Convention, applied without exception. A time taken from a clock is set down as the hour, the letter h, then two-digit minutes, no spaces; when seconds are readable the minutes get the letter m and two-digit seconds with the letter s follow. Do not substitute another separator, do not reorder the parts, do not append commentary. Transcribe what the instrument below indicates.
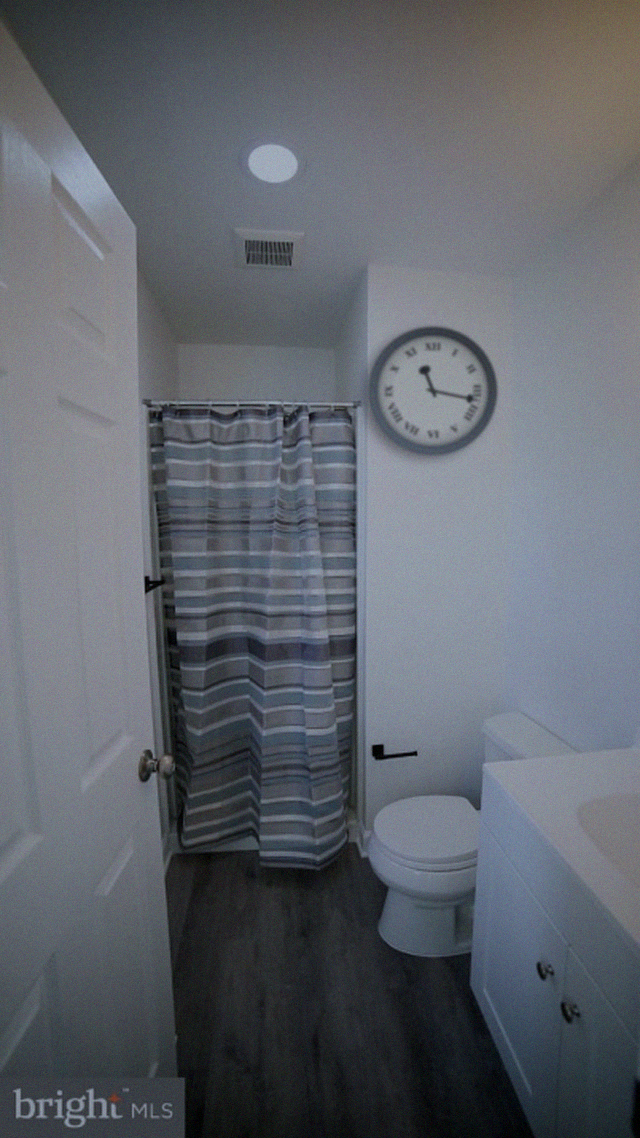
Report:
11h17
